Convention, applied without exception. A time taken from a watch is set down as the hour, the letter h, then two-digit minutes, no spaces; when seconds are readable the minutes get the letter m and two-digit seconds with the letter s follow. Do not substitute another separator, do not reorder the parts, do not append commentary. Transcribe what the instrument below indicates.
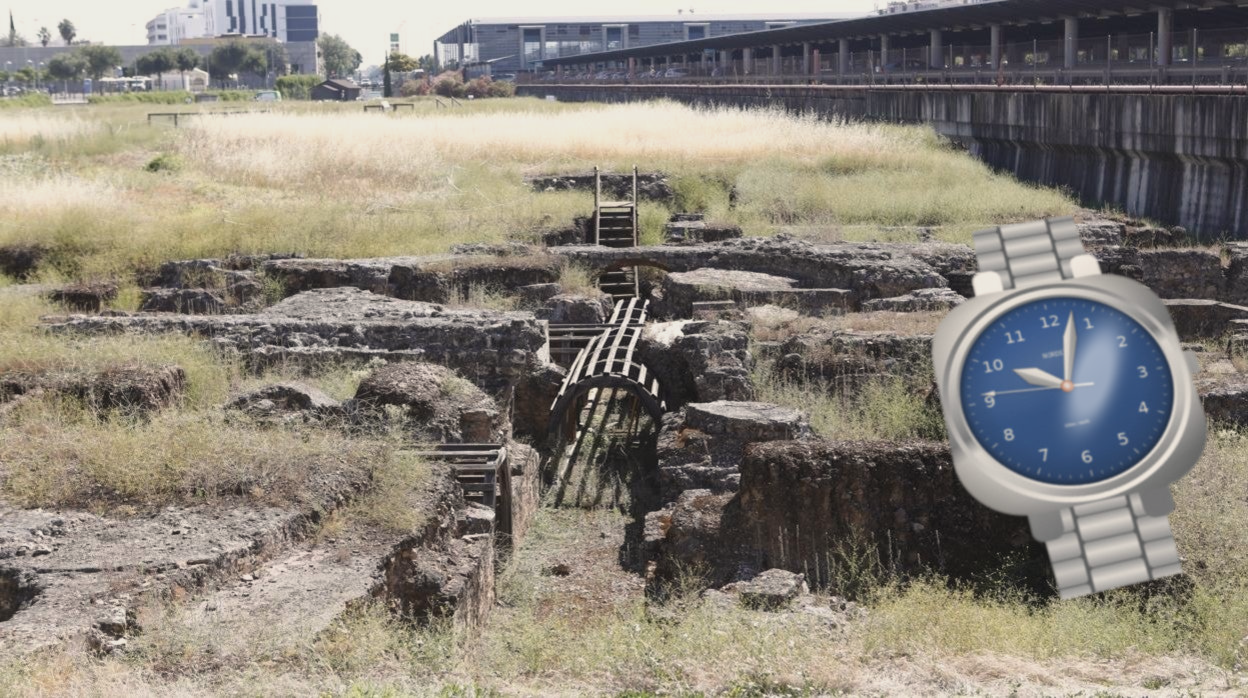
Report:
10h02m46s
